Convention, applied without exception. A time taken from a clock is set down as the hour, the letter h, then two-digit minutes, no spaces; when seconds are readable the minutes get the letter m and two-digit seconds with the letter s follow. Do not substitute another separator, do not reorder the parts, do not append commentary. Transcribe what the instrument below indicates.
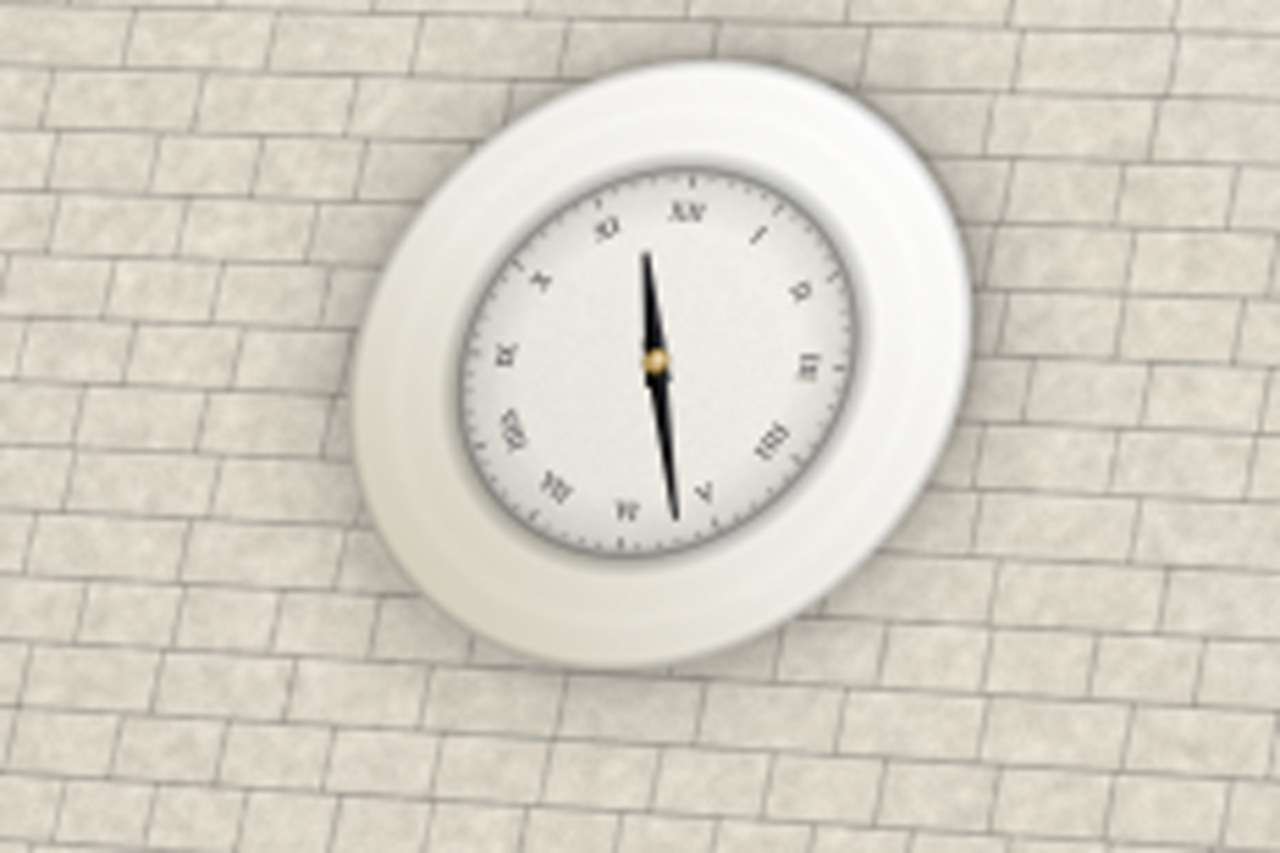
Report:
11h27
